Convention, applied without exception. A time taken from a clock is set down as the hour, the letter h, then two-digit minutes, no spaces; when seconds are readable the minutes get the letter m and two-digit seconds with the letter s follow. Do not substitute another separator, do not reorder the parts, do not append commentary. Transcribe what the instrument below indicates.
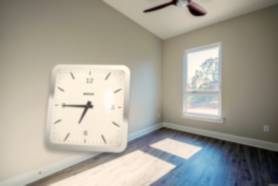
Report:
6h45
